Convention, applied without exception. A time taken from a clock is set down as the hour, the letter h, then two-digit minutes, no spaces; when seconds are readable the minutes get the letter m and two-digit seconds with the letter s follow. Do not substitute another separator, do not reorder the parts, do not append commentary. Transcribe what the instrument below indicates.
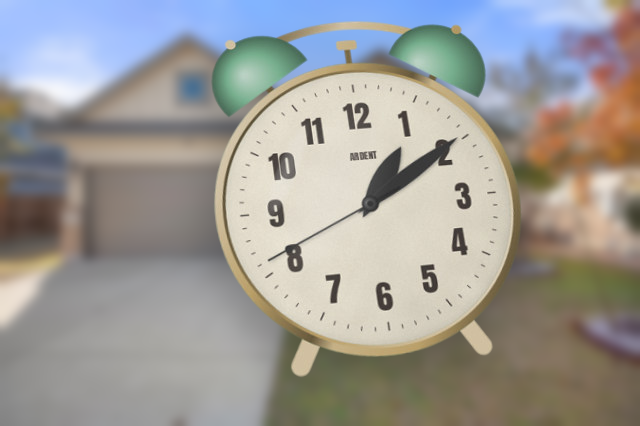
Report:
1h09m41s
